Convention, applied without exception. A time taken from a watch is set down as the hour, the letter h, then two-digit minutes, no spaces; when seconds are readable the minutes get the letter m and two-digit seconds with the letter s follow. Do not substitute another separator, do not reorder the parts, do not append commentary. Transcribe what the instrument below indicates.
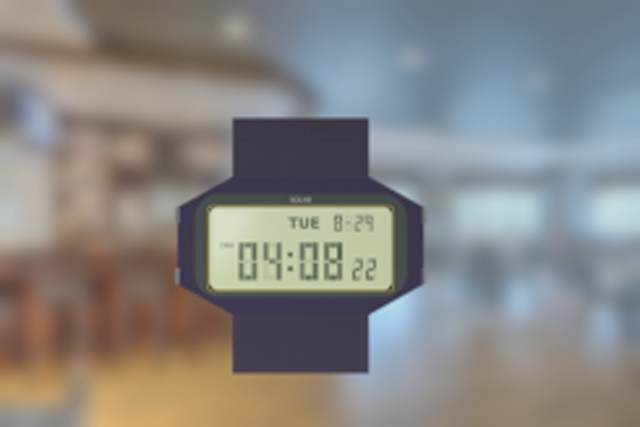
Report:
4h08m22s
